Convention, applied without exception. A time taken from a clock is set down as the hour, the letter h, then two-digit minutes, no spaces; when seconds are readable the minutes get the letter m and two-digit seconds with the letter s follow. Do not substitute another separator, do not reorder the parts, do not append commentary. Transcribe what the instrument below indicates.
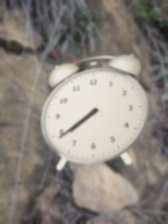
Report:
7h39
